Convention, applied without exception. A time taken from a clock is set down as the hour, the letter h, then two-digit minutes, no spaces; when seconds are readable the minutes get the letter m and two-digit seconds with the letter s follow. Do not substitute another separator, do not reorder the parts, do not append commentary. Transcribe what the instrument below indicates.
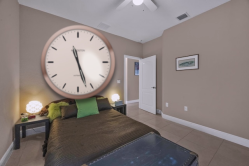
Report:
11h27
